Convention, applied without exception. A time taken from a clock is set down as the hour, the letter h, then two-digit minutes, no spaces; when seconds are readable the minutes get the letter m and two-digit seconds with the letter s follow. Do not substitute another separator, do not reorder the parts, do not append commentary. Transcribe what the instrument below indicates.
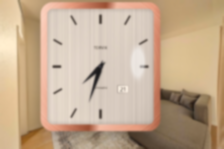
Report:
7h33
